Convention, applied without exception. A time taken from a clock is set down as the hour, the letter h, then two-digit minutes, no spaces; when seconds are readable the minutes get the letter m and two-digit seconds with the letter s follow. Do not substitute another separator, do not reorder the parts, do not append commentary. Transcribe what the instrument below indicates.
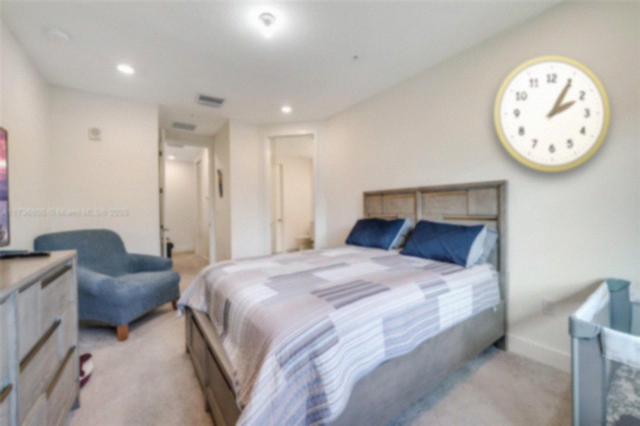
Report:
2h05
